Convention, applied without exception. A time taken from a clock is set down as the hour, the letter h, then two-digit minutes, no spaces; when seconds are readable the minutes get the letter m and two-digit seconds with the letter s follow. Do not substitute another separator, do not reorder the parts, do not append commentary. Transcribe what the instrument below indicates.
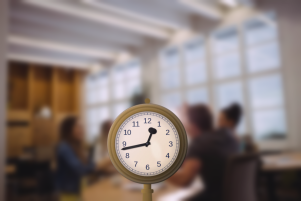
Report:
12h43
